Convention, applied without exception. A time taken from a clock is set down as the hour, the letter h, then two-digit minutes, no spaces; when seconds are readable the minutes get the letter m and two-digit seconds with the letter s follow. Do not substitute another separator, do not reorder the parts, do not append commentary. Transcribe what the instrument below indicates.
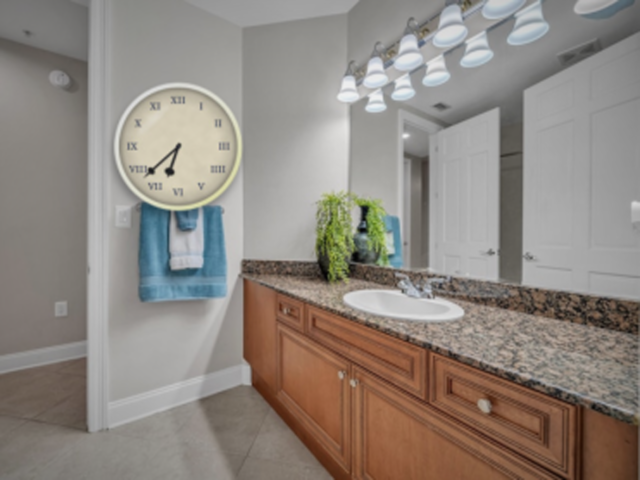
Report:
6h38
